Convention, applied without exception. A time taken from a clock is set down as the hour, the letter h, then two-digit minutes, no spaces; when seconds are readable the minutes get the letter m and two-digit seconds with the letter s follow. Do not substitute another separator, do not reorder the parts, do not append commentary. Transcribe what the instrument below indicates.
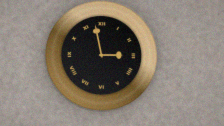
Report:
2h58
